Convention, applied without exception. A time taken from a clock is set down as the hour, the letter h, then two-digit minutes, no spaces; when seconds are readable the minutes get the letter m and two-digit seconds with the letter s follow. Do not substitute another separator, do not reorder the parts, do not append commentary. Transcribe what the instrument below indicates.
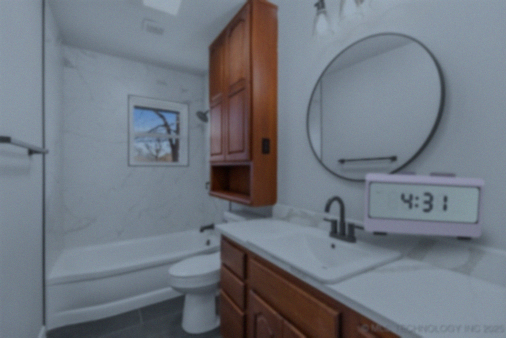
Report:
4h31
